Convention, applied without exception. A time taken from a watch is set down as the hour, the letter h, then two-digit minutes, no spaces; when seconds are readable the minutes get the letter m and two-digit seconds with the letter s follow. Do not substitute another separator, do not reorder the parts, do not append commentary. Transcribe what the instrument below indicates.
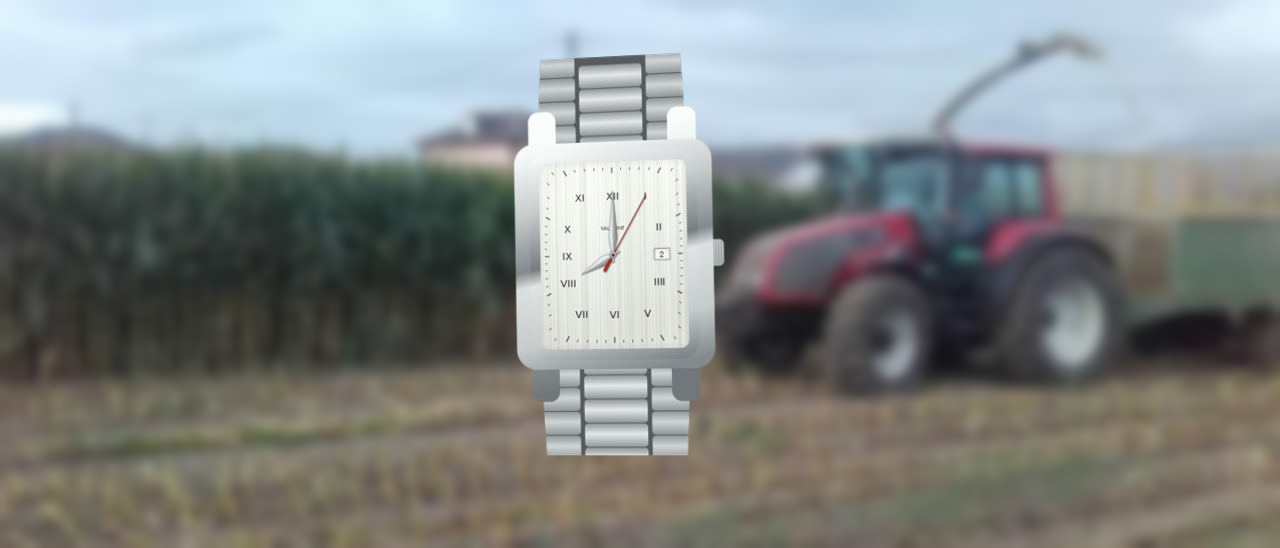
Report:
8h00m05s
